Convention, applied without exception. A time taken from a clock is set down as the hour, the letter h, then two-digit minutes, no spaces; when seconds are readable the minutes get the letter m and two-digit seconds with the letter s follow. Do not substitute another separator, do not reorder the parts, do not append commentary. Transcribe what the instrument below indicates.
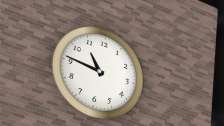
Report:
10h46
